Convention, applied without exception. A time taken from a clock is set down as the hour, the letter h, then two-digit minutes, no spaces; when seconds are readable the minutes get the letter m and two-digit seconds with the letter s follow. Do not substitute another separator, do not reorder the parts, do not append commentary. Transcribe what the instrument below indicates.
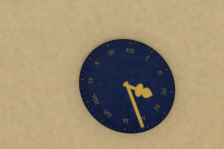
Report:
3h26
